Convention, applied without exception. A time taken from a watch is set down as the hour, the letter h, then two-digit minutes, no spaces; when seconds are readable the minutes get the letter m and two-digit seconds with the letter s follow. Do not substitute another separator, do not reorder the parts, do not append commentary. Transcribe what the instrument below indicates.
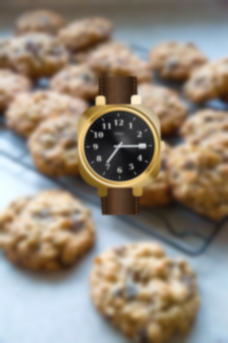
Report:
7h15
